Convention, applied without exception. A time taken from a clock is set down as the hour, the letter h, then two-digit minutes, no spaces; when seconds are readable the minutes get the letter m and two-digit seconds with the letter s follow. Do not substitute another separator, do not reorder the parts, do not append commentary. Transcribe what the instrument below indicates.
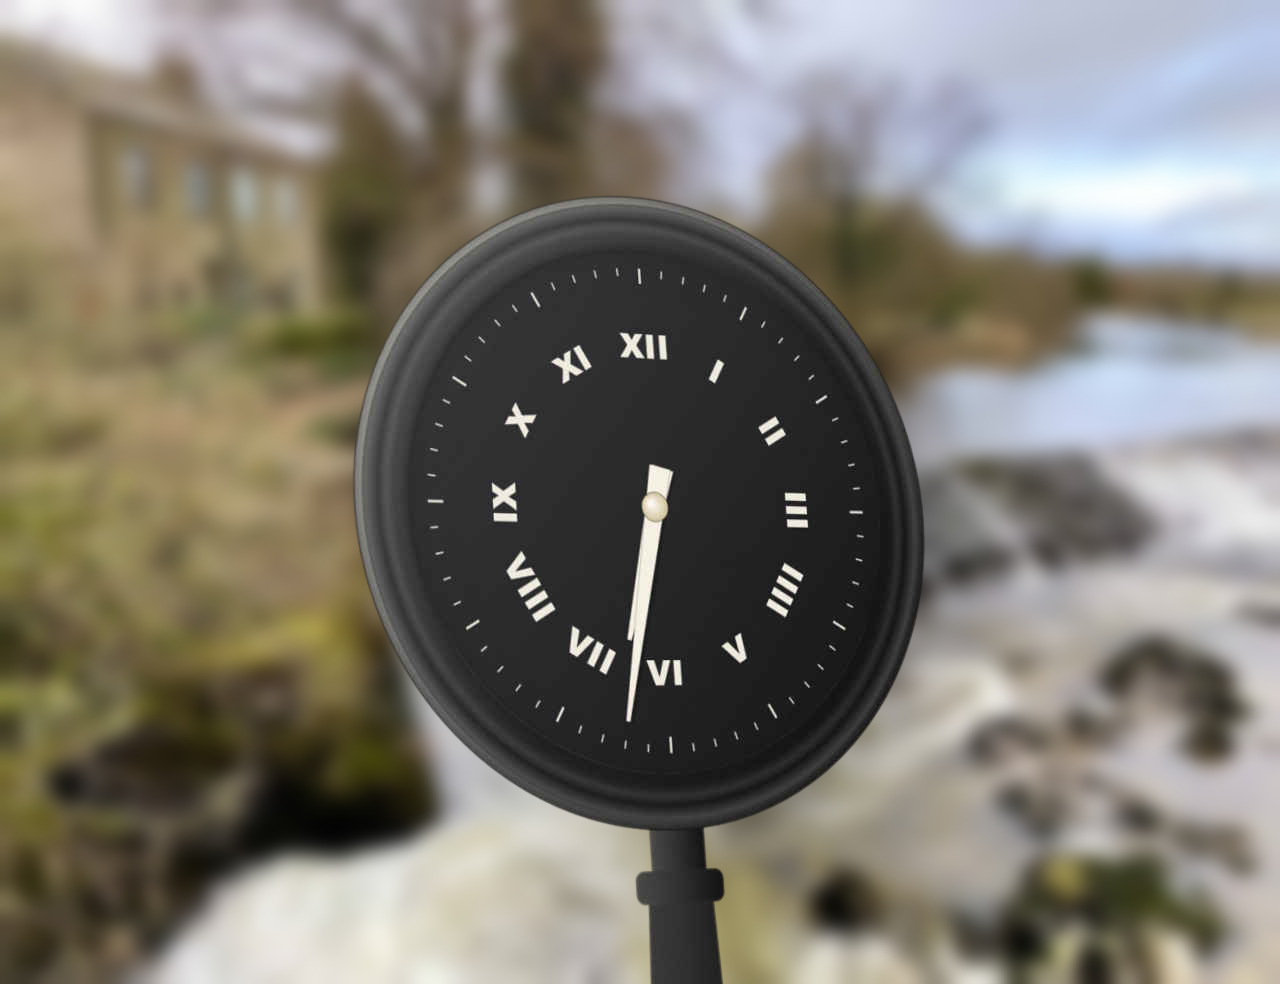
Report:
6h32
